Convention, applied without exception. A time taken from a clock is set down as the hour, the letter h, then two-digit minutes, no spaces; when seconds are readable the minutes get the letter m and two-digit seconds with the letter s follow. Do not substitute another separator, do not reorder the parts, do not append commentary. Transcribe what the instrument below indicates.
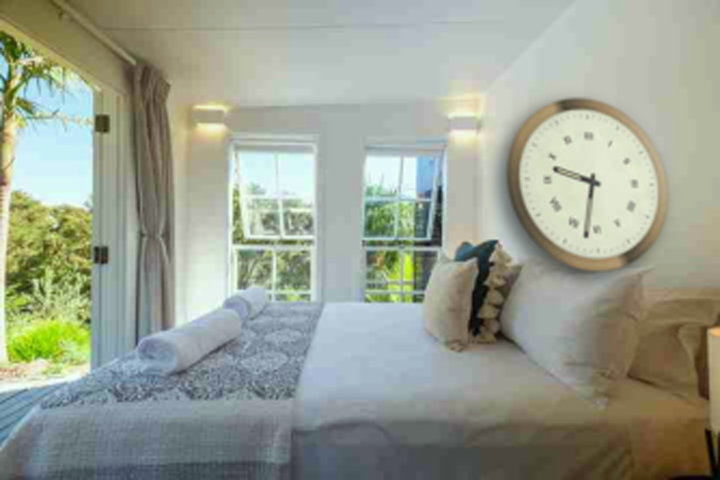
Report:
9h32
